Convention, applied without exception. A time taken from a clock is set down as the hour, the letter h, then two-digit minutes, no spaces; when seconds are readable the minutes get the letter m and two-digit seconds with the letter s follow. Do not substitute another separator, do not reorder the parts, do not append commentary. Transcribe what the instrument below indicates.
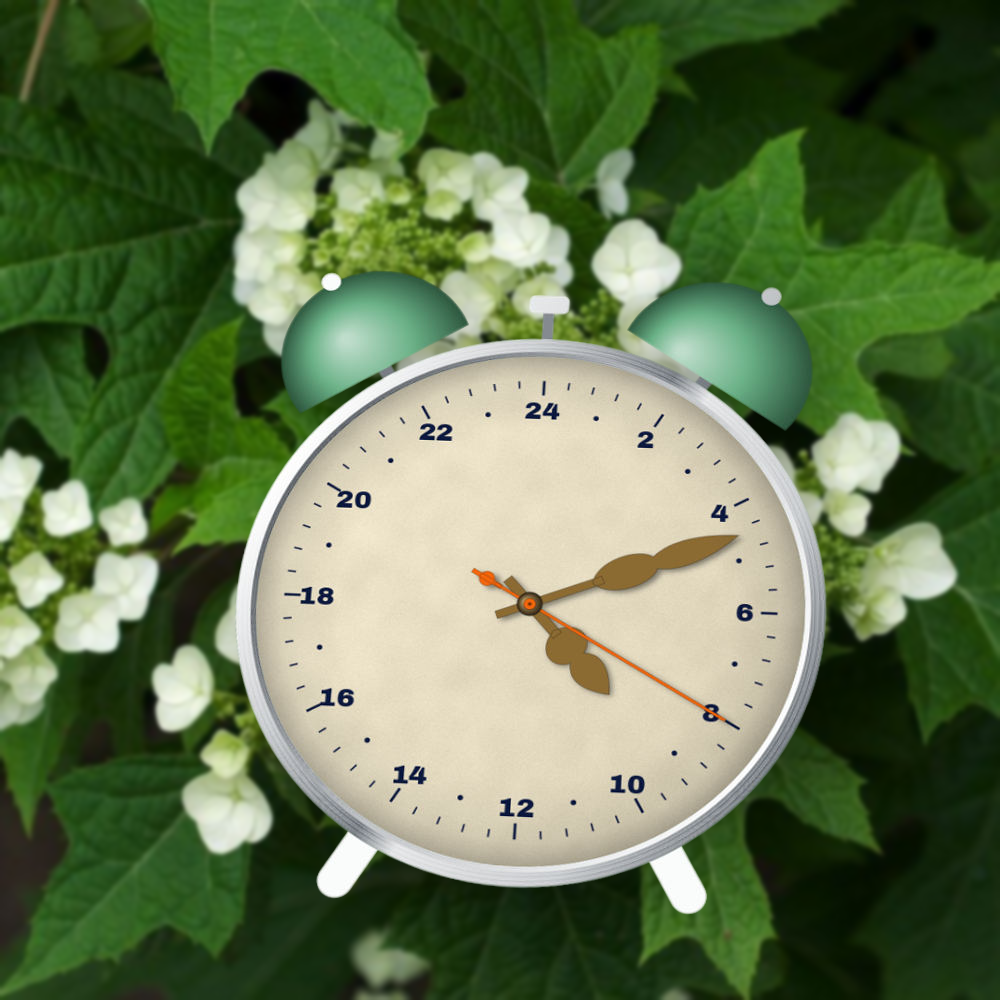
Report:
9h11m20s
